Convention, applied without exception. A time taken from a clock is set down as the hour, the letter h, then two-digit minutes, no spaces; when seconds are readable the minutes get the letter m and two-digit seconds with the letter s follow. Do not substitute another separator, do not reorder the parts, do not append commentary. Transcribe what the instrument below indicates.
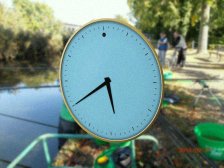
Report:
5h40
